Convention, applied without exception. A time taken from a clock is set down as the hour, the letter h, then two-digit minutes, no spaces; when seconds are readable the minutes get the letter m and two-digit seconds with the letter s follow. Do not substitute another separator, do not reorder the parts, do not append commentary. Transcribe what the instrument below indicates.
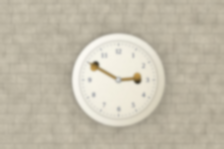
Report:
2h50
